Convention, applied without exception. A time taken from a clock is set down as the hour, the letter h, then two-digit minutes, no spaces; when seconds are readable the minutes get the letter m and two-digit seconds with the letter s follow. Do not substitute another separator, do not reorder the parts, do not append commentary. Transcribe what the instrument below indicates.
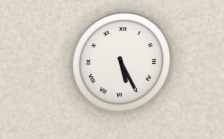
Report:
5h25
